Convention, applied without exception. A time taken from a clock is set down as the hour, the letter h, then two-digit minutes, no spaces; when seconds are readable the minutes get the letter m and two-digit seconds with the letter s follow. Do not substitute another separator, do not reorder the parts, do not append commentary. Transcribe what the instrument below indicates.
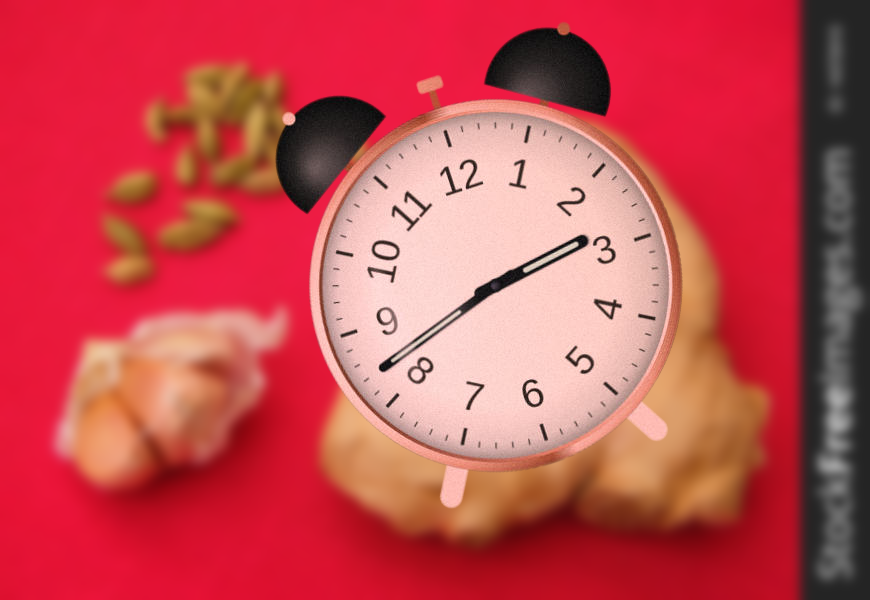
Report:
2h42
